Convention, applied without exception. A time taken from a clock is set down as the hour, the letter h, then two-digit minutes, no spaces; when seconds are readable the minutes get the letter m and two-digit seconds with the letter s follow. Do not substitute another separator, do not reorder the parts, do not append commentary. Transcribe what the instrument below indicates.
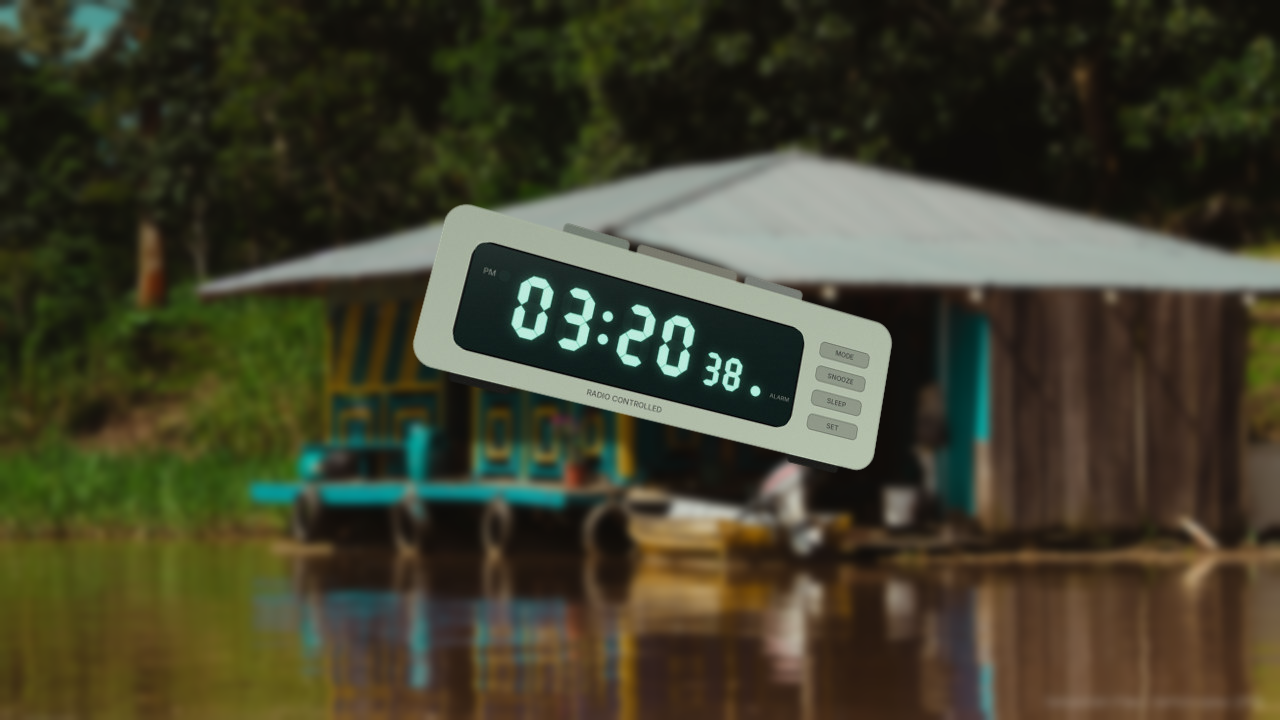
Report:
3h20m38s
